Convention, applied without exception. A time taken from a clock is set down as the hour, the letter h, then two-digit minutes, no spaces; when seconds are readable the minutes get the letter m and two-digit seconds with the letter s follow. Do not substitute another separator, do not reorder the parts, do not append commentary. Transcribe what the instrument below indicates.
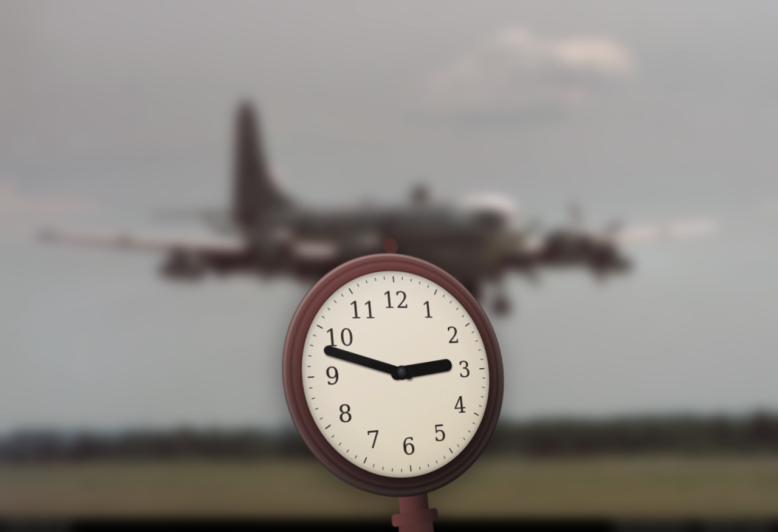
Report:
2h48
